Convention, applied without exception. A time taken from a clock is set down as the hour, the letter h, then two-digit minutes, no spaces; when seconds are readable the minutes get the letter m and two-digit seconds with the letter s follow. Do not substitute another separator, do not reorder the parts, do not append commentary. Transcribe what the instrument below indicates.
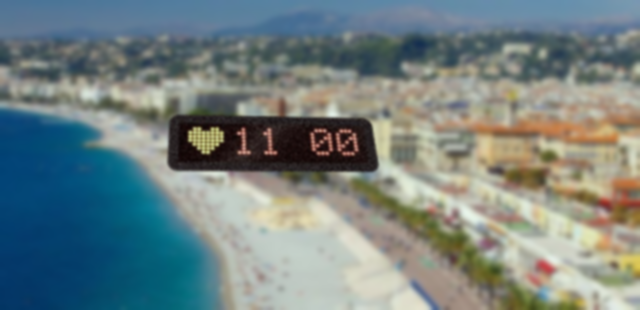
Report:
11h00
